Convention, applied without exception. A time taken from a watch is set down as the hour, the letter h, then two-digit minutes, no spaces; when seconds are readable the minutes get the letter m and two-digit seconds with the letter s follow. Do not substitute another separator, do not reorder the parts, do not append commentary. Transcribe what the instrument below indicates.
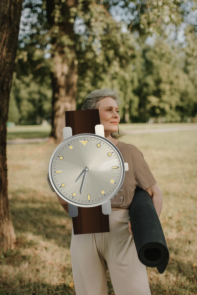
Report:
7h33
